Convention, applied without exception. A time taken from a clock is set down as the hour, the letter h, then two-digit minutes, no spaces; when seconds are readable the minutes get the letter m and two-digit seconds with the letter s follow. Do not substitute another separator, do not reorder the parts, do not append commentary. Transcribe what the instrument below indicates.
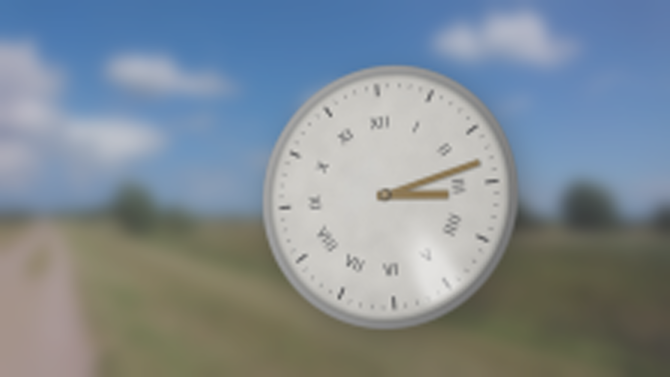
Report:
3h13
